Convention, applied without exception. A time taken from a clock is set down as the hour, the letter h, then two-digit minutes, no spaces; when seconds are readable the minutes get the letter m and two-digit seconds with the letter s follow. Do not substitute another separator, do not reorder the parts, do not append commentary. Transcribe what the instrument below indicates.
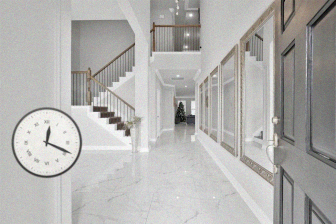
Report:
12h19
